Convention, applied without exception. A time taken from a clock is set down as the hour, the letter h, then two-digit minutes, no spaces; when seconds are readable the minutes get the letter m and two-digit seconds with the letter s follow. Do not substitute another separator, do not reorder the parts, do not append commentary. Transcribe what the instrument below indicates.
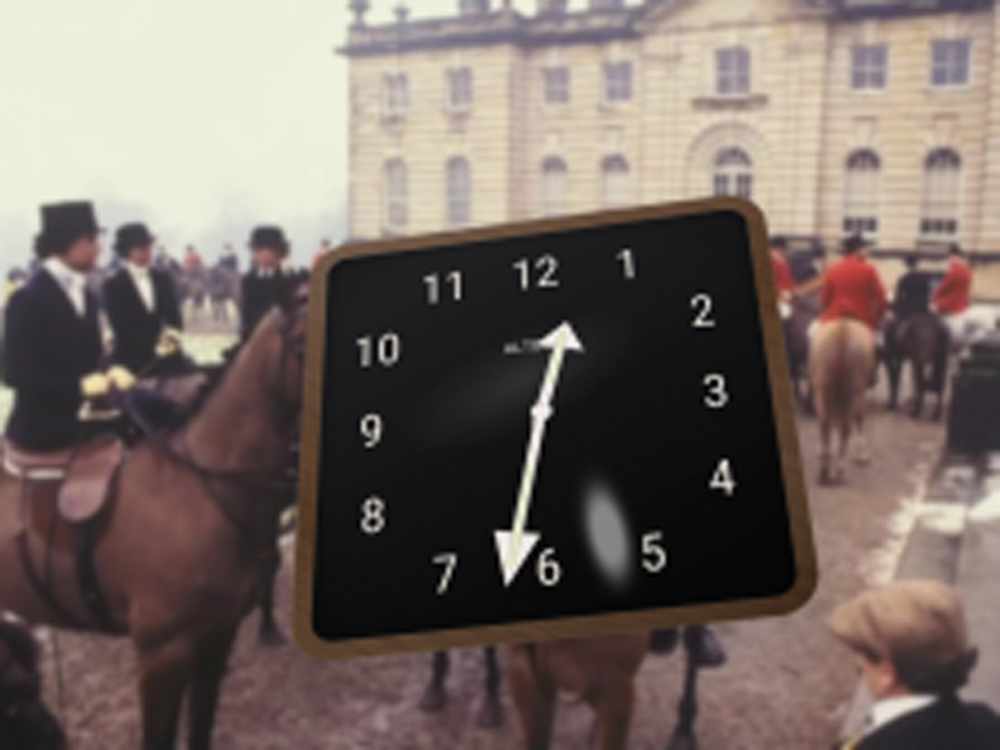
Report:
12h32
